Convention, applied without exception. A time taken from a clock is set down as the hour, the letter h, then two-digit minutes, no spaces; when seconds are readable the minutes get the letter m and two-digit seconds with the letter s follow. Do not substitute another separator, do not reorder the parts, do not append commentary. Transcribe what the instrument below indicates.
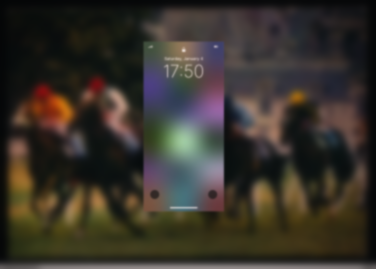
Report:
17h50
